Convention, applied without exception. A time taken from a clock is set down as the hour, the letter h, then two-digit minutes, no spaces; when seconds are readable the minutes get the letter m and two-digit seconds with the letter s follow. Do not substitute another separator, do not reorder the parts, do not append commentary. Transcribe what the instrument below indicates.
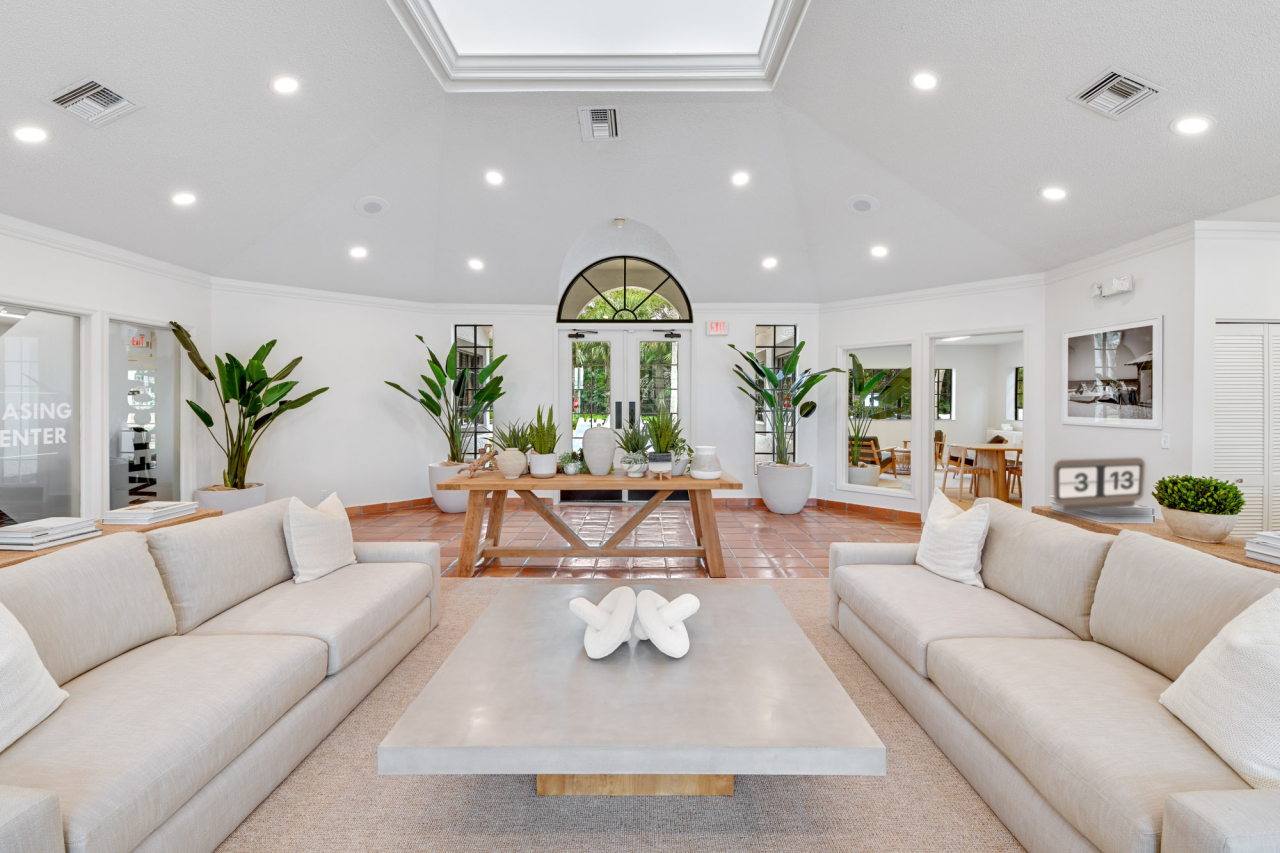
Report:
3h13
